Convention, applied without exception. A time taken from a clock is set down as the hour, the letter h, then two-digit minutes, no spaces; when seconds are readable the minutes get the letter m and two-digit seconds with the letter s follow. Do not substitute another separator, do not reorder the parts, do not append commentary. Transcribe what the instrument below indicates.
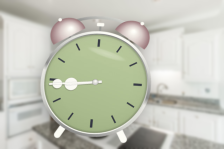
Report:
8h44
